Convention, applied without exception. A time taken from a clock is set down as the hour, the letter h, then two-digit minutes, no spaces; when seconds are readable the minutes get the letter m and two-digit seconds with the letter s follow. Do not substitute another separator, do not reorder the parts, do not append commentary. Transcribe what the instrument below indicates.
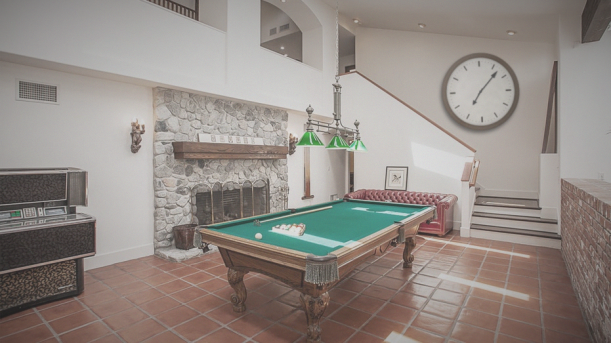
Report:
7h07
